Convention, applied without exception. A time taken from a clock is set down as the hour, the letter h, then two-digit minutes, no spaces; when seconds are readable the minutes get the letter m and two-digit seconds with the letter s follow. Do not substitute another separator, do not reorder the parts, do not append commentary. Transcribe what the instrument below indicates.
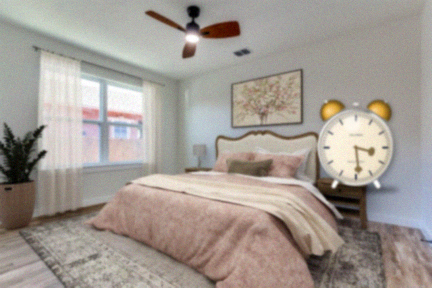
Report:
3h29
